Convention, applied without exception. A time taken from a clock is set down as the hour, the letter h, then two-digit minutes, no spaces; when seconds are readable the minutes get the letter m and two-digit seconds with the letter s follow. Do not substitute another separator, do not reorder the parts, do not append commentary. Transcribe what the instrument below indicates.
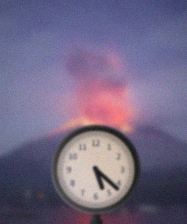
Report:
5h22
